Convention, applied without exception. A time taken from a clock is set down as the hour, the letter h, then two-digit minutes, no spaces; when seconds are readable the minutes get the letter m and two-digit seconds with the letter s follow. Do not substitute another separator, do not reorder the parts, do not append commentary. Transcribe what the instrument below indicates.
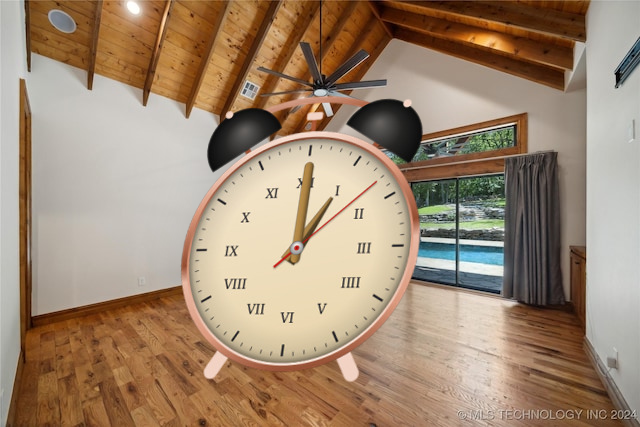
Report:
1h00m08s
